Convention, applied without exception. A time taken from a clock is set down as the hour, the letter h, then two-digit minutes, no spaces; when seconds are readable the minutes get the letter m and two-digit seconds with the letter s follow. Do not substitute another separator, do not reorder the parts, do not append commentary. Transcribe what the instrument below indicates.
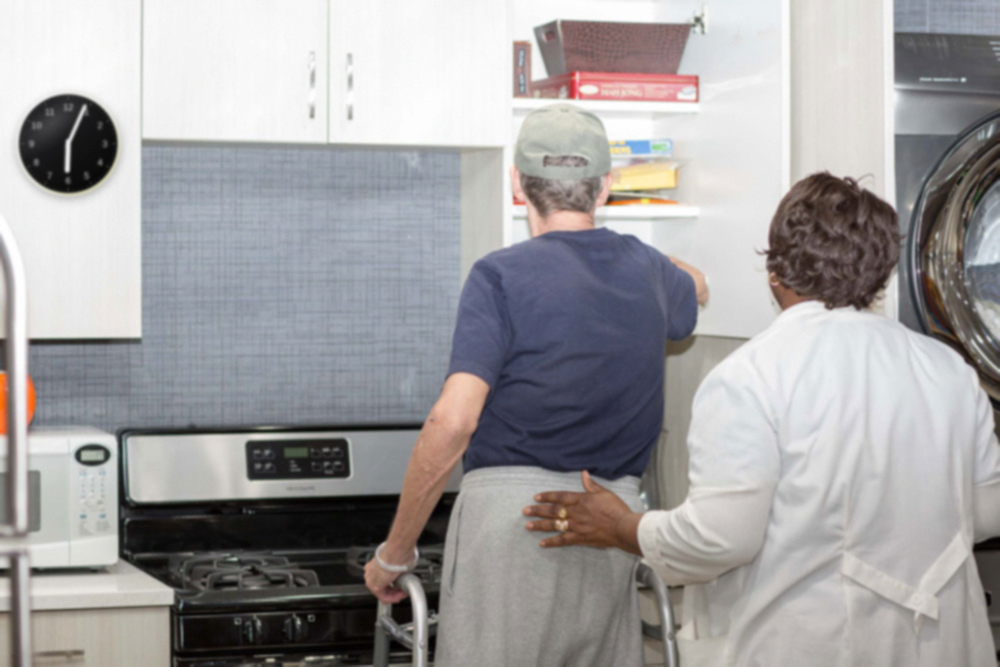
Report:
6h04
